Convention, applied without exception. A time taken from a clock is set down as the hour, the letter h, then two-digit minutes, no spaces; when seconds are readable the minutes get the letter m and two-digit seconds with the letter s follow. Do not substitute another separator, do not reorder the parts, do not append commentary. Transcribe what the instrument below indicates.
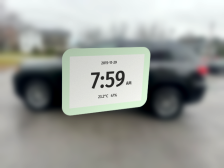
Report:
7h59
